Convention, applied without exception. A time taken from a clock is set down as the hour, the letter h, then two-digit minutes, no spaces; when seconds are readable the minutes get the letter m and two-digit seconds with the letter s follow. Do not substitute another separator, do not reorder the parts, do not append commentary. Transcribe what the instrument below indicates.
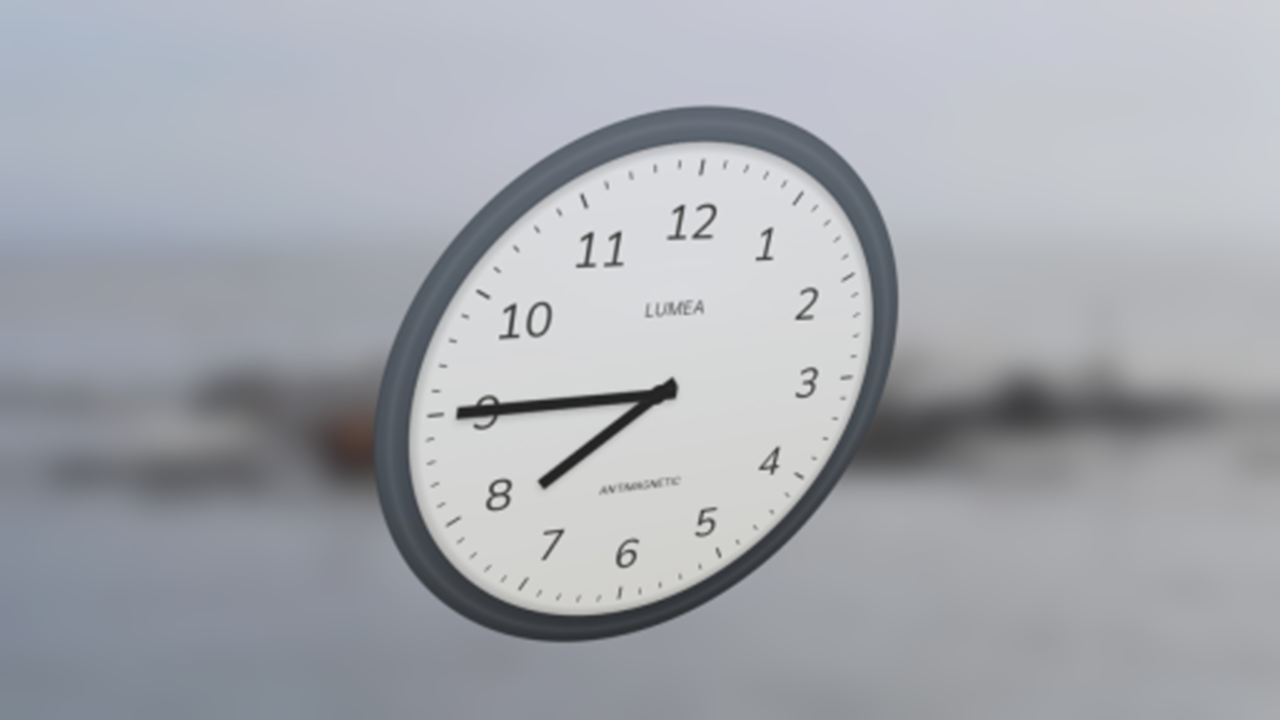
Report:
7h45
